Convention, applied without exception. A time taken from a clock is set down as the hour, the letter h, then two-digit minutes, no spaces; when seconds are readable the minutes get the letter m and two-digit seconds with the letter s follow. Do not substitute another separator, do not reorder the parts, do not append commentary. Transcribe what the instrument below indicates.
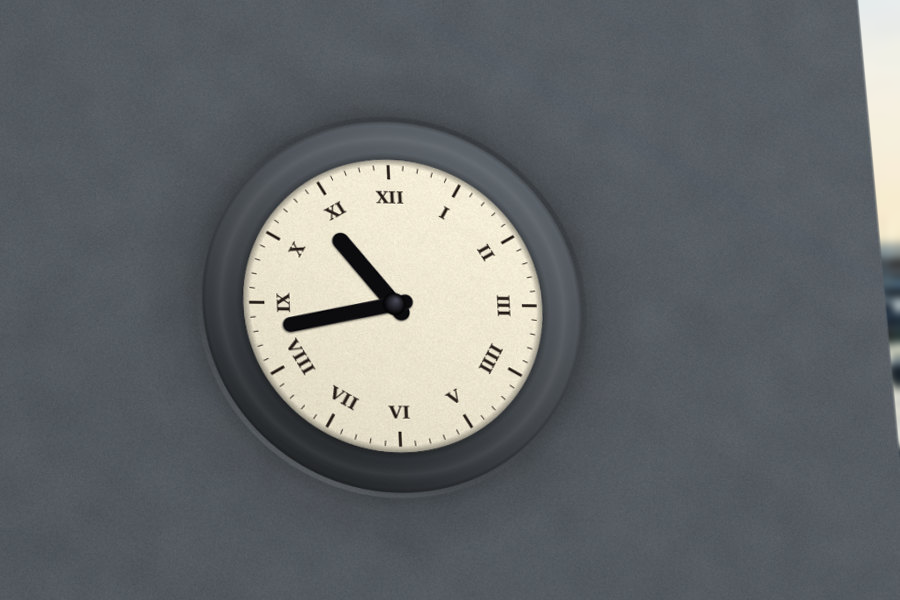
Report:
10h43
